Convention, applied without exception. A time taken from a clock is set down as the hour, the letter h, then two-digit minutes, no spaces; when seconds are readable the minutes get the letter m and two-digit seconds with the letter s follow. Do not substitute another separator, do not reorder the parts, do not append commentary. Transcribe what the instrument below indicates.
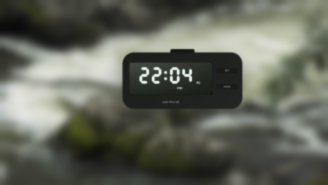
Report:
22h04
